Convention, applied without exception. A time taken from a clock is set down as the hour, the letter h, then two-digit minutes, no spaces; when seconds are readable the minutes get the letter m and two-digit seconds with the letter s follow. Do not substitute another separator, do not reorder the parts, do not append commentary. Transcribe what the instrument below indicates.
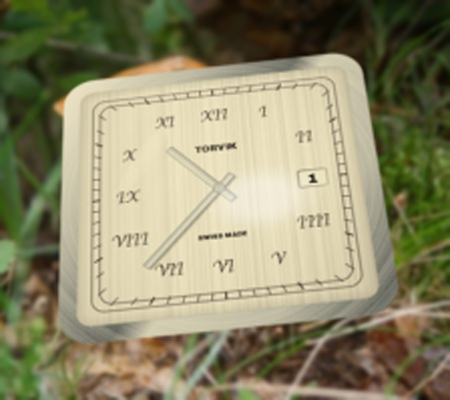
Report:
10h37
